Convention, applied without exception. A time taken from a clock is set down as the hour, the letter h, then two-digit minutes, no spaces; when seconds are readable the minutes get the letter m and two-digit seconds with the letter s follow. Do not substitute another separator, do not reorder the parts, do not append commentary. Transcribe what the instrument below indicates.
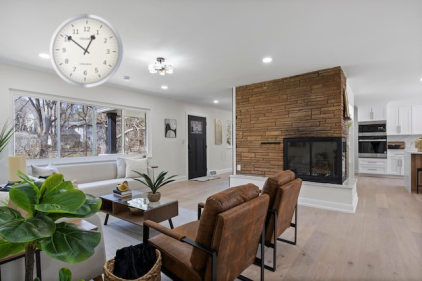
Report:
12h51
